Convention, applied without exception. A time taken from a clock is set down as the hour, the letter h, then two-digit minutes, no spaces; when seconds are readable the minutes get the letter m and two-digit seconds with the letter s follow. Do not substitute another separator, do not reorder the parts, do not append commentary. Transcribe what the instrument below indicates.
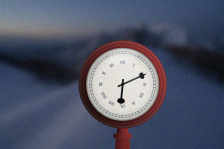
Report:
6h11
